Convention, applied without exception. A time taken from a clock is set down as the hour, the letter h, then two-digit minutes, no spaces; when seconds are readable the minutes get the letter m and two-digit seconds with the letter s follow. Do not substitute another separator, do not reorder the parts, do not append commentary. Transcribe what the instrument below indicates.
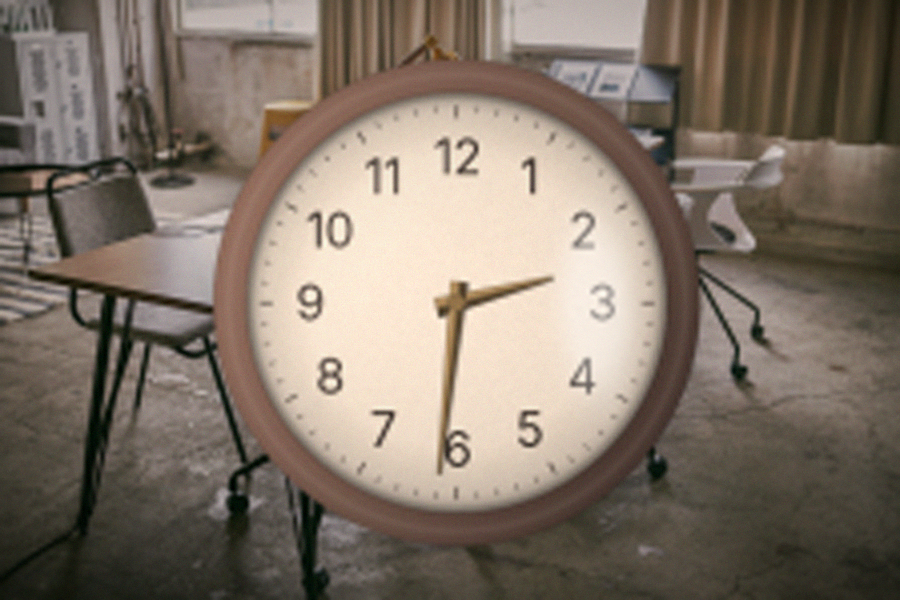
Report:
2h31
